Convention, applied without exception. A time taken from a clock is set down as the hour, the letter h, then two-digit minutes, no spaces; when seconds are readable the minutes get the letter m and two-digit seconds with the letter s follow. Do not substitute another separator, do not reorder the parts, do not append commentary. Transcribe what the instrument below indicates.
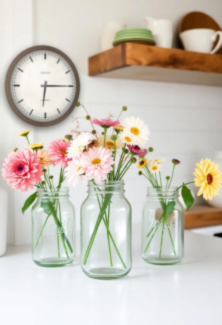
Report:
6h15
